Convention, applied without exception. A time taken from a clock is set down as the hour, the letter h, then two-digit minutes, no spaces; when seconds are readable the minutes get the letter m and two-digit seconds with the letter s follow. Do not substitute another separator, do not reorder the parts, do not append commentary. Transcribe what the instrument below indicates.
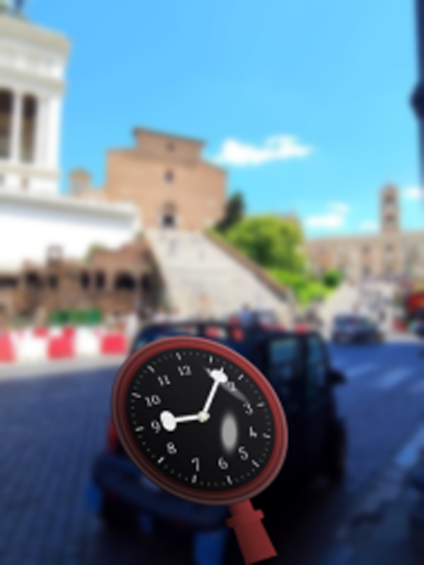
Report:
9h07
